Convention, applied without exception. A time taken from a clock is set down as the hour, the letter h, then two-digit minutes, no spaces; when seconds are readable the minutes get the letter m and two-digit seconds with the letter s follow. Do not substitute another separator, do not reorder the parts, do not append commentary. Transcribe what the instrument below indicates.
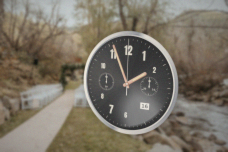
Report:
1h56
